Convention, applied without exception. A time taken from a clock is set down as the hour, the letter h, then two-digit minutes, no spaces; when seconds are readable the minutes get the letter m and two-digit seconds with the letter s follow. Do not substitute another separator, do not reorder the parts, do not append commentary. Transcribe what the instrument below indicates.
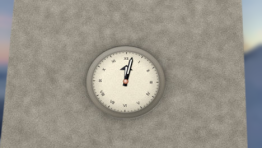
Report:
12h02
